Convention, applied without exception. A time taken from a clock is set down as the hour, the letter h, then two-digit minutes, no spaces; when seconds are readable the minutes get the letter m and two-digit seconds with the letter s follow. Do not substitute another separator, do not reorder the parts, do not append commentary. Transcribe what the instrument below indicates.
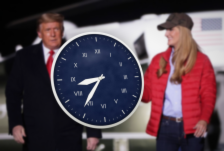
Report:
8h36
